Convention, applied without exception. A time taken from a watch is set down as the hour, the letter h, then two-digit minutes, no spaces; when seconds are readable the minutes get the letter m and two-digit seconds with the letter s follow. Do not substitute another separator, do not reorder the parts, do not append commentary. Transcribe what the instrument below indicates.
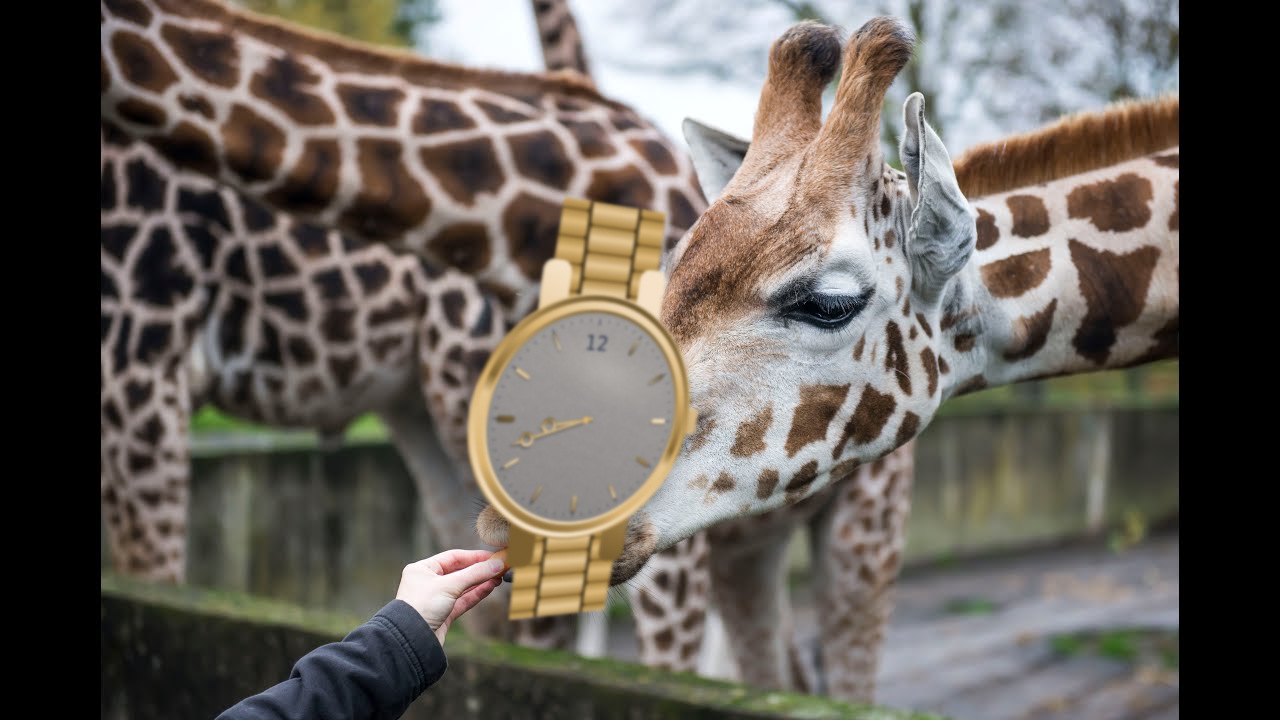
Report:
8h42
